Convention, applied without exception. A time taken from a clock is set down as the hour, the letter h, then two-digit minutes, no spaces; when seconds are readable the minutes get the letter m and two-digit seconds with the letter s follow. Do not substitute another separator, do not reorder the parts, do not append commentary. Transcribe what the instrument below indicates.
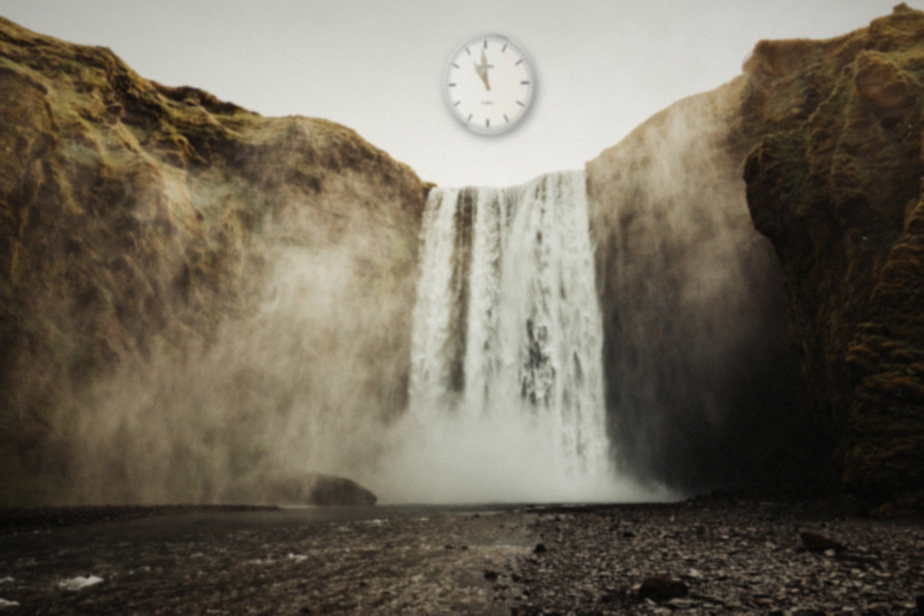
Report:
10h59
